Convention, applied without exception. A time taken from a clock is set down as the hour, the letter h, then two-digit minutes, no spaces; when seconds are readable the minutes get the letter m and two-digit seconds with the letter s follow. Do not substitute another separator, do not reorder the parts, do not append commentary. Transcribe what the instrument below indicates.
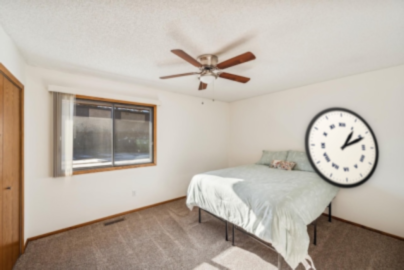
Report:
1h11
